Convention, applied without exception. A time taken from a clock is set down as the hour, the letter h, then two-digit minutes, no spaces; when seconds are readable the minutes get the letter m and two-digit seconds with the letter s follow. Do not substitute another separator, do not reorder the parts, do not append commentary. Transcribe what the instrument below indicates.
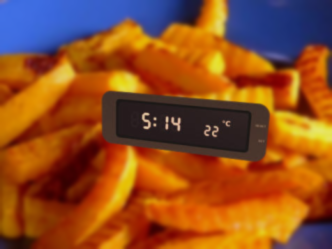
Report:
5h14
